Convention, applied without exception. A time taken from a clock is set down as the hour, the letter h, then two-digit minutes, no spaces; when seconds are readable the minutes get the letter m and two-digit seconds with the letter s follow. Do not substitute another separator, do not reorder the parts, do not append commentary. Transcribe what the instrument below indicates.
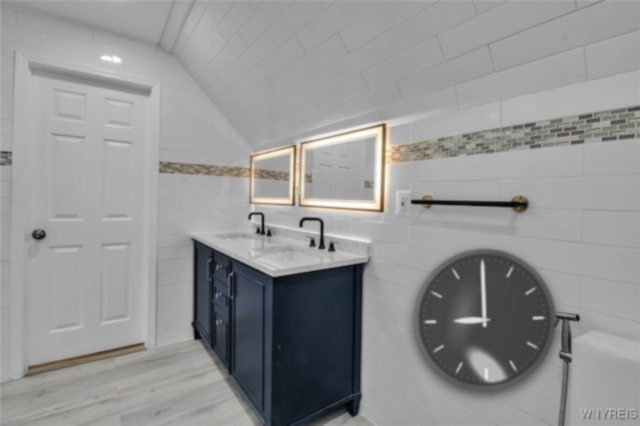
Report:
9h00
